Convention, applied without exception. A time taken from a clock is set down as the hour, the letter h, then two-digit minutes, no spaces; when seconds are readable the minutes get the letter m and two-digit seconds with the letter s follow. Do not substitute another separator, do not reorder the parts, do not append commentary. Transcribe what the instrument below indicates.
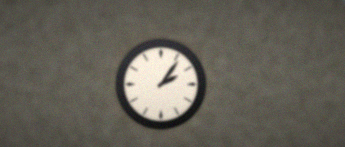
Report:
2h06
